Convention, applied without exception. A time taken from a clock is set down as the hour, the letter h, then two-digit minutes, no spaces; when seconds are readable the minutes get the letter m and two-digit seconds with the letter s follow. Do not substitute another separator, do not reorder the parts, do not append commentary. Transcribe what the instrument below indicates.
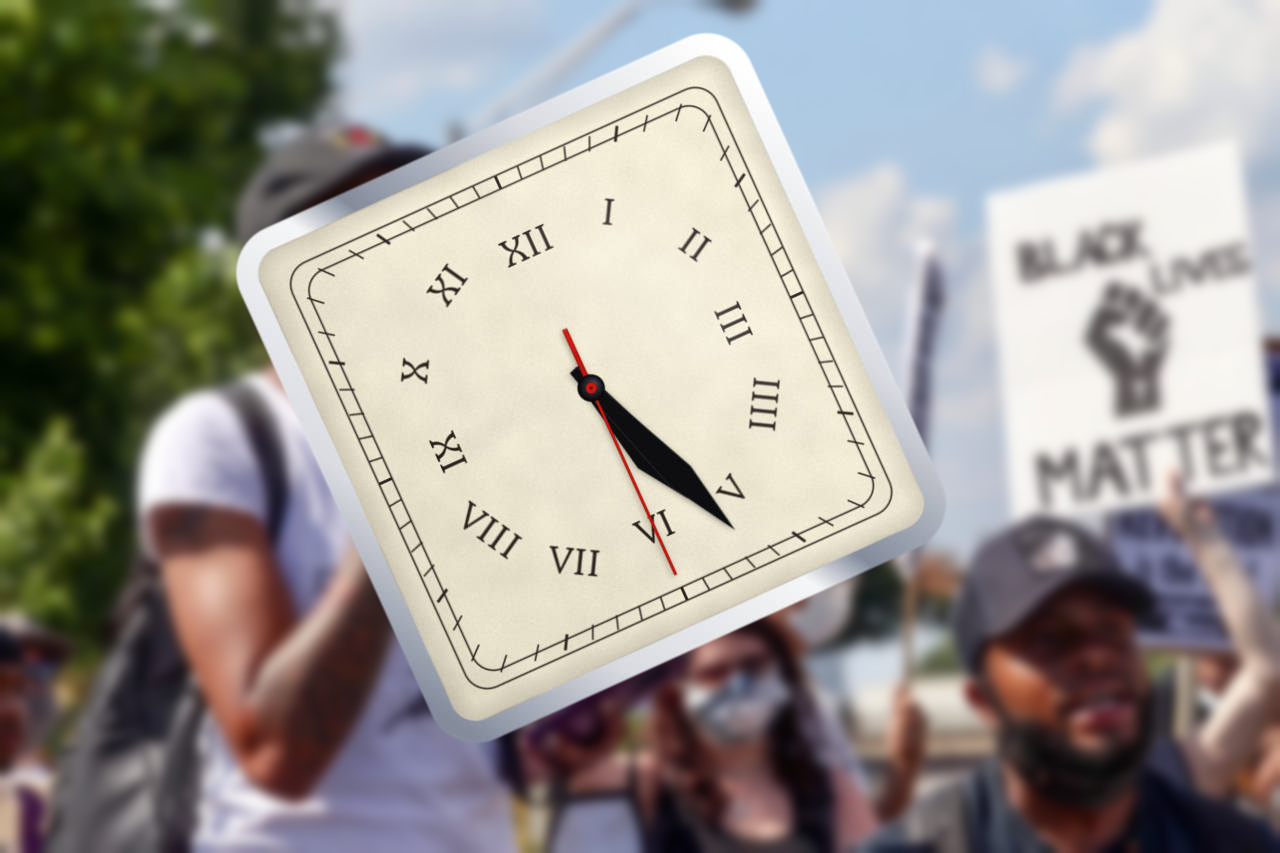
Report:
5h26m30s
